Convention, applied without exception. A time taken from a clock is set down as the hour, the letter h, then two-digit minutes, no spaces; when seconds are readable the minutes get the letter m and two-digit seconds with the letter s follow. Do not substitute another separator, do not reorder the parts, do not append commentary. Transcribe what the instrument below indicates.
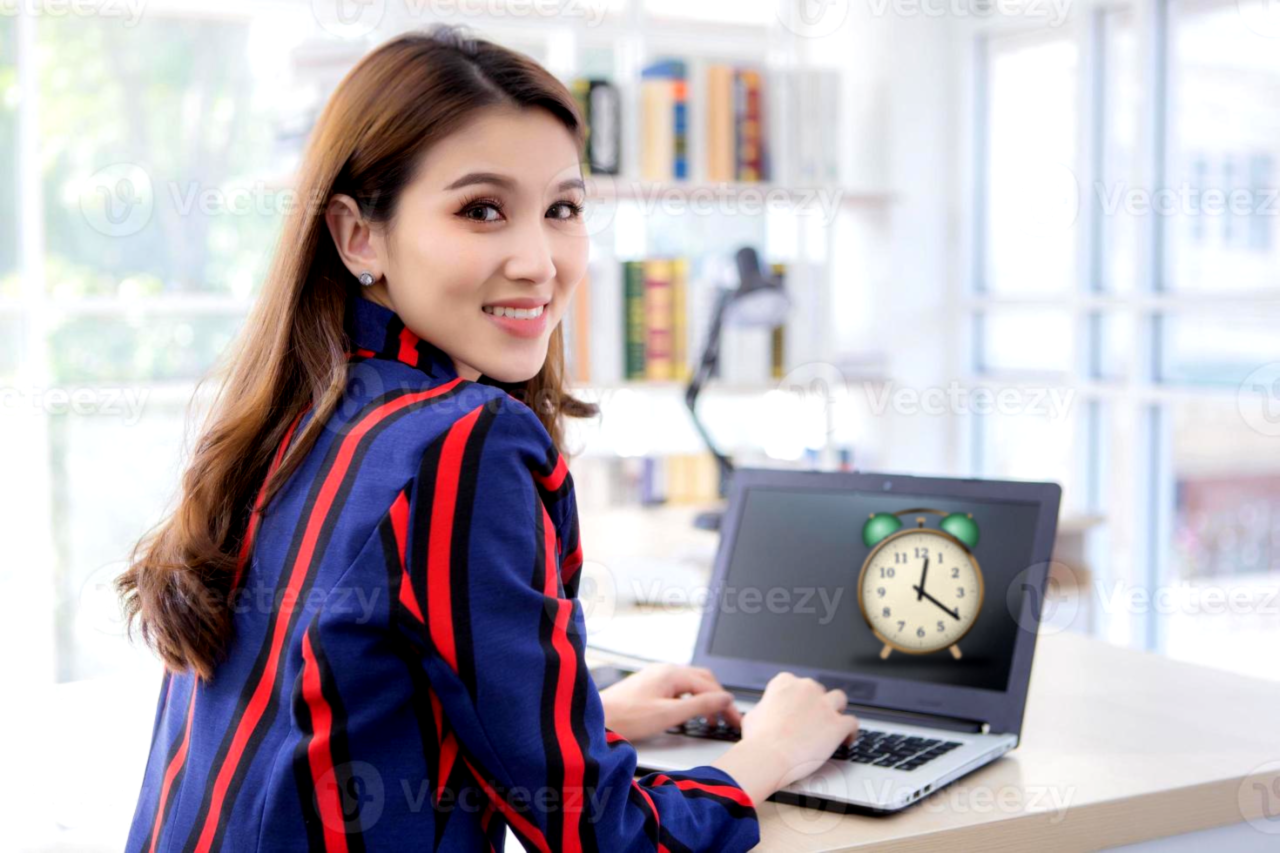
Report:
12h21
